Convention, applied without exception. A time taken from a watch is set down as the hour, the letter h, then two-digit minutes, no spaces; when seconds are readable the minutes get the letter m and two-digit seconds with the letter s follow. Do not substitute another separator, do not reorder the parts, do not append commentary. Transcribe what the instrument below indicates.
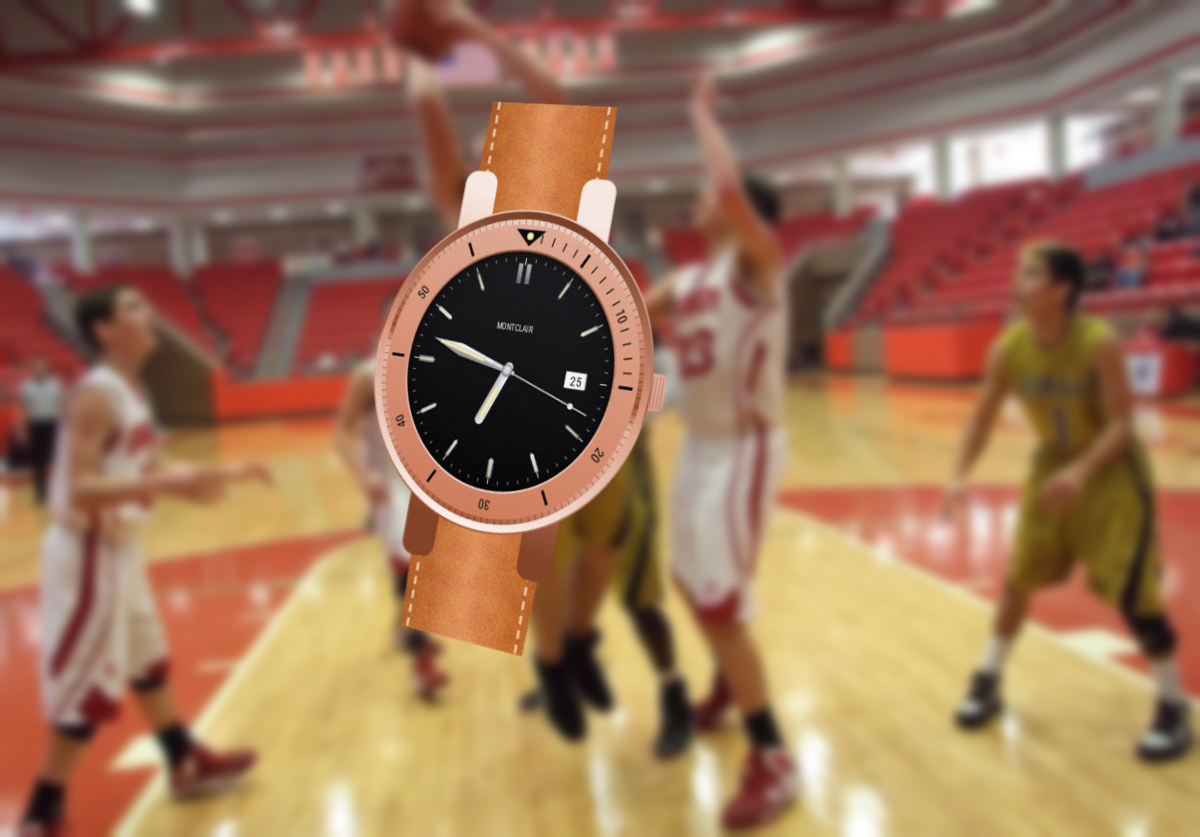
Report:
6h47m18s
